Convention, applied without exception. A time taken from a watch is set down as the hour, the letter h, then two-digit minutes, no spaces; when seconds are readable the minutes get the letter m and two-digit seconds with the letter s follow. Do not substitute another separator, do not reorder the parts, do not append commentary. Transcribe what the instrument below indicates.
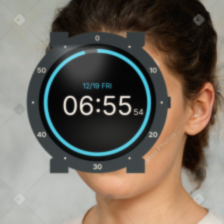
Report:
6h55
